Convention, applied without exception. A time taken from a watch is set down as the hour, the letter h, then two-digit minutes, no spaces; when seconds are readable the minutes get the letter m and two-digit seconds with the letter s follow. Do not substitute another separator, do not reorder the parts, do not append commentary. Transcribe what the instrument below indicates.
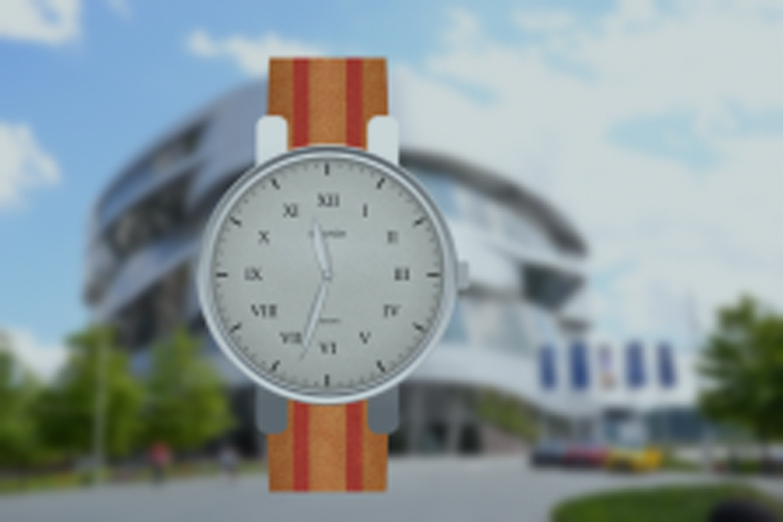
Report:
11h33
